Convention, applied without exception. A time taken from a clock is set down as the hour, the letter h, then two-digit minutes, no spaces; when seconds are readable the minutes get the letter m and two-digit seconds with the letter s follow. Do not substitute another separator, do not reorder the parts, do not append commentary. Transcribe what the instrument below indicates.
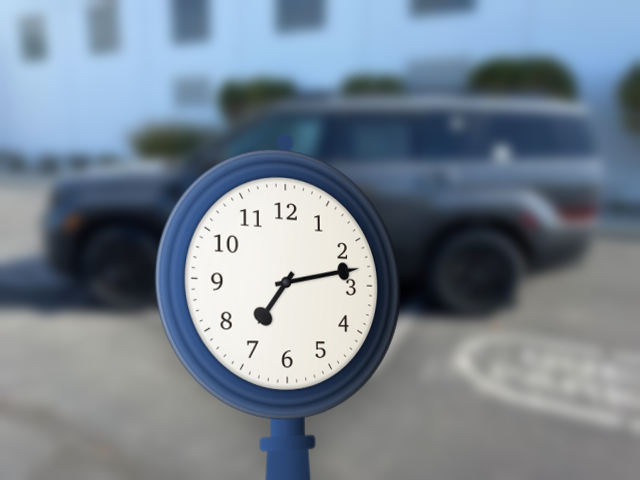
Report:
7h13
